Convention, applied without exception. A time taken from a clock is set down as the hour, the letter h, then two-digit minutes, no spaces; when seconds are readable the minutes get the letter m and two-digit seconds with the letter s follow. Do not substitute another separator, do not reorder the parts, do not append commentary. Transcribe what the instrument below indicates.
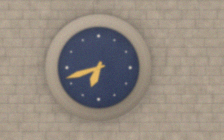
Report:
6h42
